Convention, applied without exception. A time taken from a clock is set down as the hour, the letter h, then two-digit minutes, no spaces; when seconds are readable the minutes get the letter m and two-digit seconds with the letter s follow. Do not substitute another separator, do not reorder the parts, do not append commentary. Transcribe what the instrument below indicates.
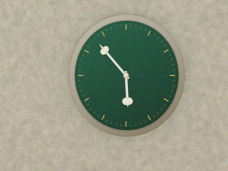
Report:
5h53
